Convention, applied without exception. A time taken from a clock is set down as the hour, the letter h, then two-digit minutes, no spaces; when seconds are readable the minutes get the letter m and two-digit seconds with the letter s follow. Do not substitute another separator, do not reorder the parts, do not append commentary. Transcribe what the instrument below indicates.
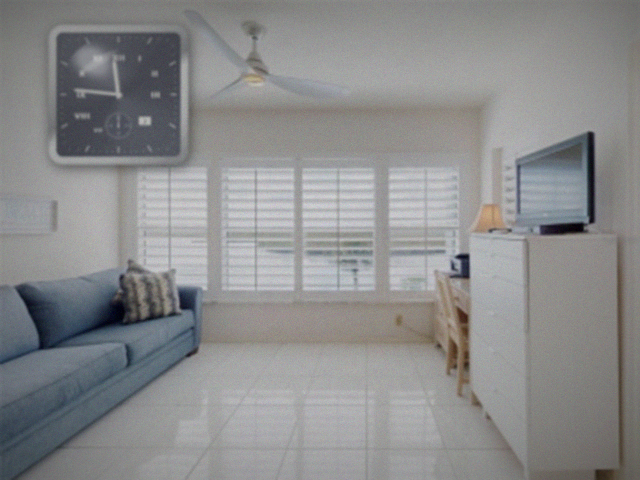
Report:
11h46
